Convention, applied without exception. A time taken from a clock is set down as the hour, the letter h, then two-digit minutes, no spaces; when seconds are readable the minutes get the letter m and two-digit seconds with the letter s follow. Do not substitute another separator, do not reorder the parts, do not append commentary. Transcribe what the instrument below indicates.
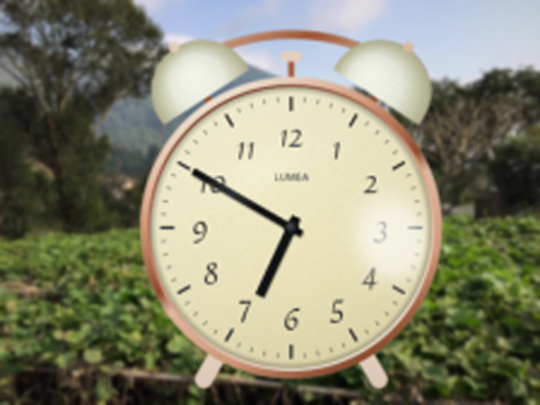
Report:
6h50
